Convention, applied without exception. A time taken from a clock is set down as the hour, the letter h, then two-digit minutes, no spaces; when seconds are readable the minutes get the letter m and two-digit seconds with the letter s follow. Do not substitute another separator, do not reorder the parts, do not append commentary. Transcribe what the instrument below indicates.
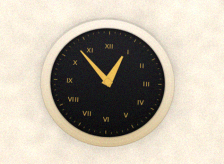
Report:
12h53
